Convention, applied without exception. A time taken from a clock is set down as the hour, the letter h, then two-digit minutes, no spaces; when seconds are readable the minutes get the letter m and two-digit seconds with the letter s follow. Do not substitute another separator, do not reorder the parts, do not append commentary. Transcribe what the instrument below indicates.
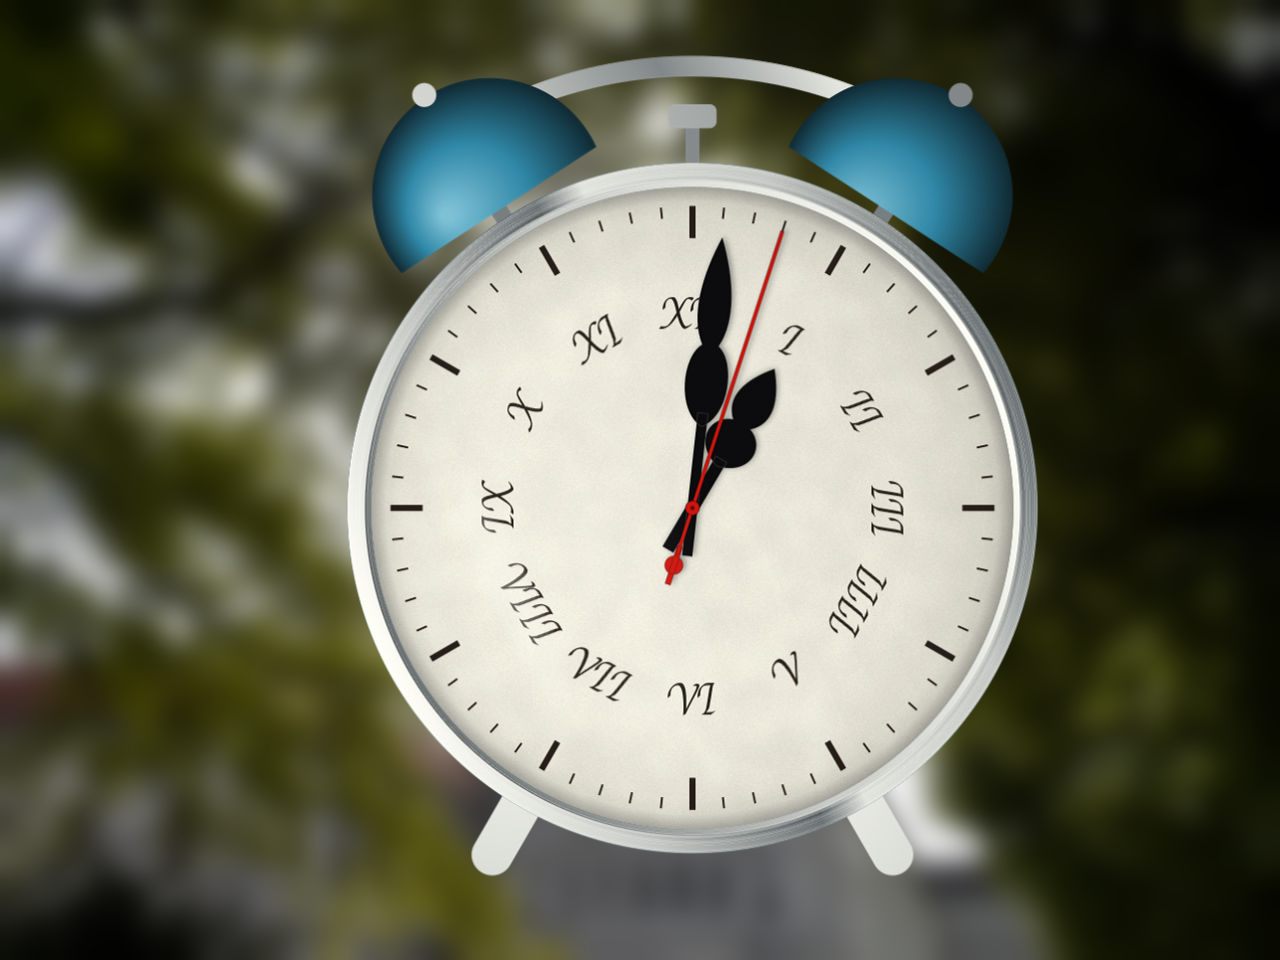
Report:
1h01m03s
